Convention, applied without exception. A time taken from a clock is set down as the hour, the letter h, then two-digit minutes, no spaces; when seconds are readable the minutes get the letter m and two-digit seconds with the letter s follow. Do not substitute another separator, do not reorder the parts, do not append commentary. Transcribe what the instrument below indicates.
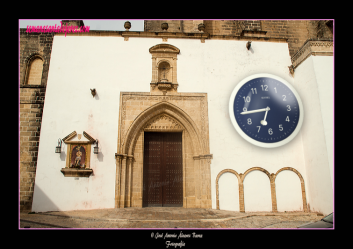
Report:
6h44
